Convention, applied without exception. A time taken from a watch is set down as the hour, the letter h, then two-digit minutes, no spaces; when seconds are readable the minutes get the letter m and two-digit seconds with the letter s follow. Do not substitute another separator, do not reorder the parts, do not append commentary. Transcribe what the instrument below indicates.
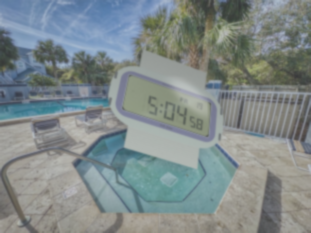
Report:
5h04m58s
